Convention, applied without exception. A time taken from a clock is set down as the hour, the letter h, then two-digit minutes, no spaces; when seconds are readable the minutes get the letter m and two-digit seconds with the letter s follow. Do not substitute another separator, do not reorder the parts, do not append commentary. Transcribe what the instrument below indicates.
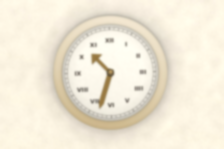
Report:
10h33
